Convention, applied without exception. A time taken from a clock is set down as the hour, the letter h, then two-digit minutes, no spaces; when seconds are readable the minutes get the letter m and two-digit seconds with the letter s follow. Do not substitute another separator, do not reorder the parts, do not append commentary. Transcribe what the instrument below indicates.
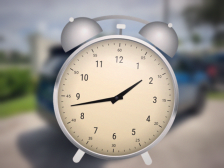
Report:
1h43
